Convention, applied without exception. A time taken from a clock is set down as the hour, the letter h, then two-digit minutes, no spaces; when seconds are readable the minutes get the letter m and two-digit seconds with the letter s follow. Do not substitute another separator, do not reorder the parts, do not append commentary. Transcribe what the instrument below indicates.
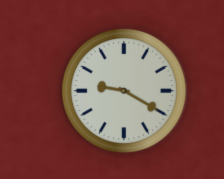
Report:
9h20
